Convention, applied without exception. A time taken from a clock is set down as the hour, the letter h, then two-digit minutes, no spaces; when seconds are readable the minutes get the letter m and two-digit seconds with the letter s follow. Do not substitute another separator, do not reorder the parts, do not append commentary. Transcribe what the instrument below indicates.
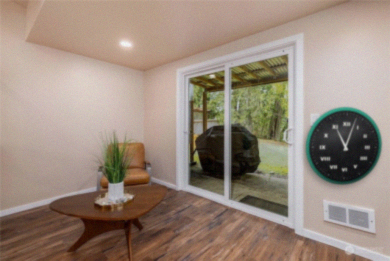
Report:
11h03
